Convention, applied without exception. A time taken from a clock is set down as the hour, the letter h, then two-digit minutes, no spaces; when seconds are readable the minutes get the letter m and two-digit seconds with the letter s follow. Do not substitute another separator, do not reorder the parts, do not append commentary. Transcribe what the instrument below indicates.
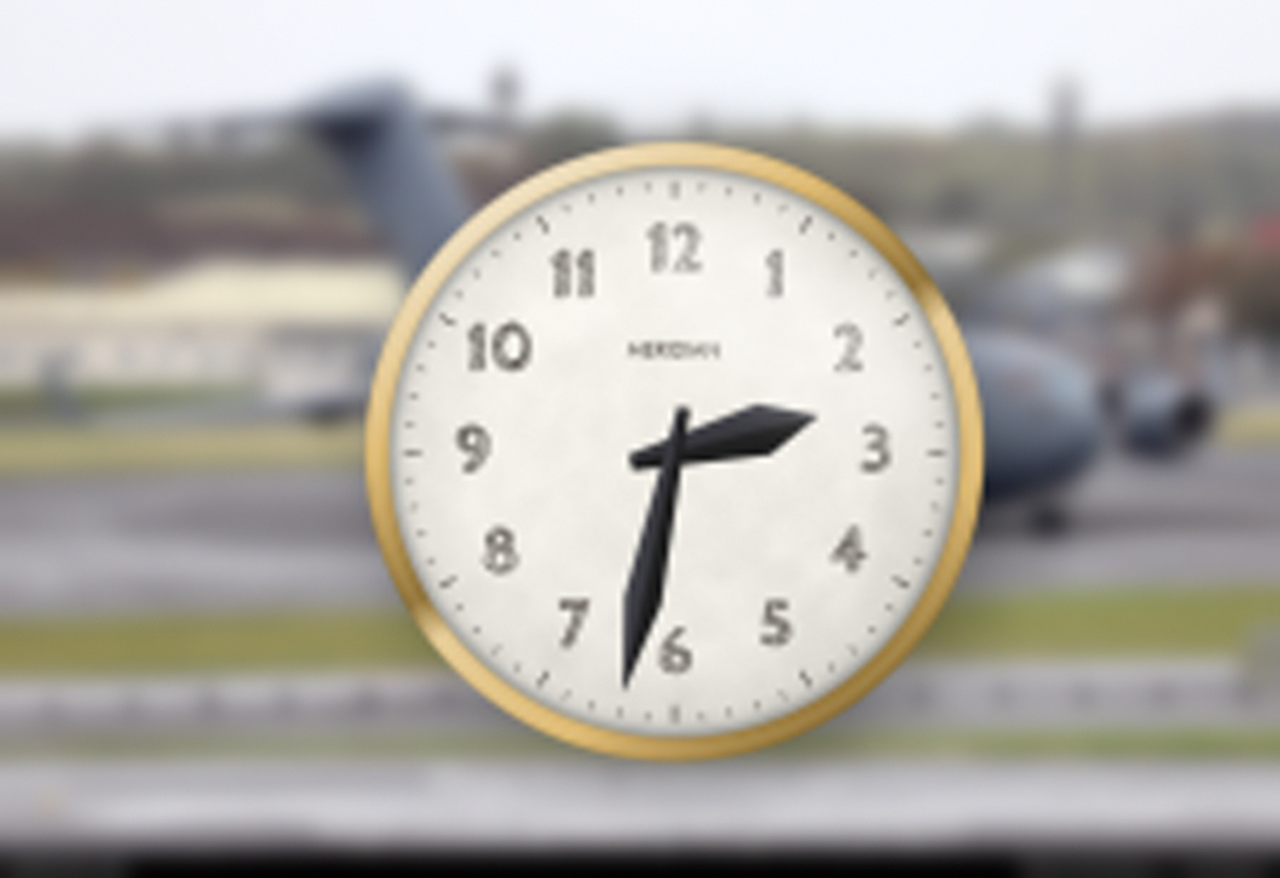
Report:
2h32
